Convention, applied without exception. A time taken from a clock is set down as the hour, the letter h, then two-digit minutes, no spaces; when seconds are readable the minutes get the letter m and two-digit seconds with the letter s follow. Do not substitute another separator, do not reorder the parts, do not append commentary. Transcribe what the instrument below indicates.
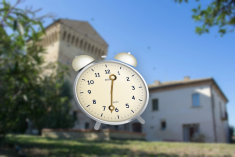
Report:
12h32
